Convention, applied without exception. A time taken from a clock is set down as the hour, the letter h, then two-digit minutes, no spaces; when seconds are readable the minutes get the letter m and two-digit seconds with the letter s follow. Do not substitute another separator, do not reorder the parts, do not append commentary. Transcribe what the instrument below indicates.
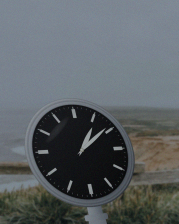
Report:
1h09
